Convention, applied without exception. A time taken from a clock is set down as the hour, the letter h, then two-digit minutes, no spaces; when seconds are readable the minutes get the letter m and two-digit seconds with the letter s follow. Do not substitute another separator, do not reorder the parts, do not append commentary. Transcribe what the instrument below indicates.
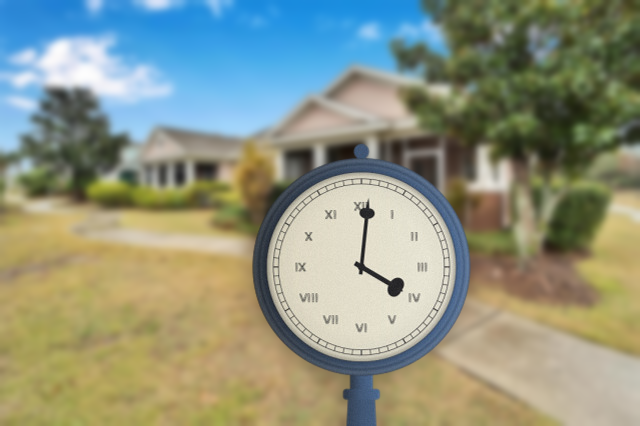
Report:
4h01
